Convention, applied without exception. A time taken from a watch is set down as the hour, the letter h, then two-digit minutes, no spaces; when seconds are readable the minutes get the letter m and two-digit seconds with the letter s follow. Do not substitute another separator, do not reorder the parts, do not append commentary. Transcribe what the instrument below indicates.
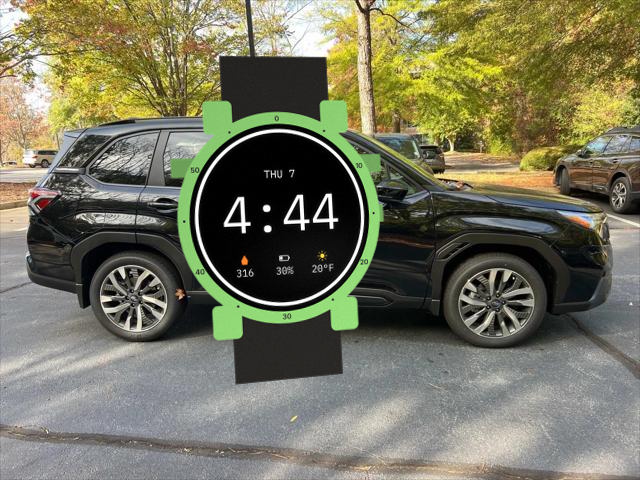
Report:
4h44
